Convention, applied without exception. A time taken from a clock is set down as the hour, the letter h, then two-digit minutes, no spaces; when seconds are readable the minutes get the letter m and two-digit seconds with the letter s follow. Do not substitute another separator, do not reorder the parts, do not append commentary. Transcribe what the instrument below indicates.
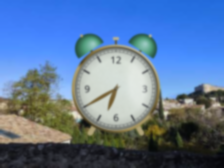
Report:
6h40
